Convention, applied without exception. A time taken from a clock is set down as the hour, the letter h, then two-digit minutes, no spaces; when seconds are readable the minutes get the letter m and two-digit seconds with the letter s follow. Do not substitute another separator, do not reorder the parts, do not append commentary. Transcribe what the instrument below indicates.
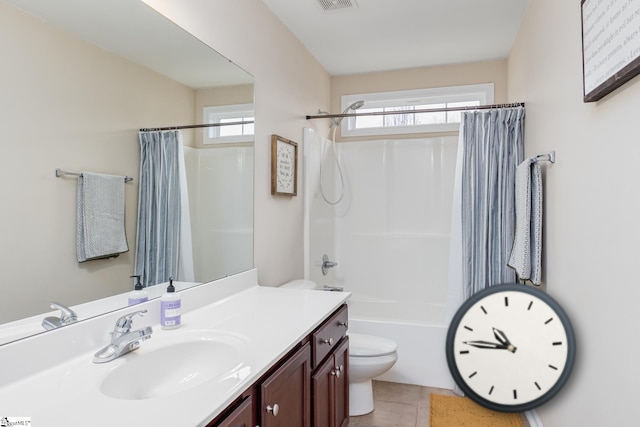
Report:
10h47
